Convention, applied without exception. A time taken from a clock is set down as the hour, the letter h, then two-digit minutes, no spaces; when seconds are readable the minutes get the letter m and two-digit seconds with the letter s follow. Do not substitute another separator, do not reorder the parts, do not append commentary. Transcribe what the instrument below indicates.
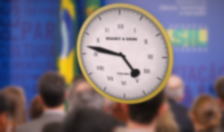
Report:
4h47
